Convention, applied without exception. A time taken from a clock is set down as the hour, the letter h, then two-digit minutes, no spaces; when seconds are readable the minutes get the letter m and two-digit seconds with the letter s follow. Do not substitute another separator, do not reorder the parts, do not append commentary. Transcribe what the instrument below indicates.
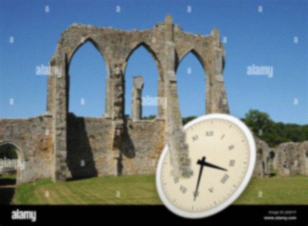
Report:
3h30
